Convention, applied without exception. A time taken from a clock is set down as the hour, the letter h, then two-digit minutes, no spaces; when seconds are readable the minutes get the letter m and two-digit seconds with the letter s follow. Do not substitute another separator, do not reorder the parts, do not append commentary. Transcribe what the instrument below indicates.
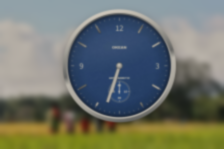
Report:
6h33
